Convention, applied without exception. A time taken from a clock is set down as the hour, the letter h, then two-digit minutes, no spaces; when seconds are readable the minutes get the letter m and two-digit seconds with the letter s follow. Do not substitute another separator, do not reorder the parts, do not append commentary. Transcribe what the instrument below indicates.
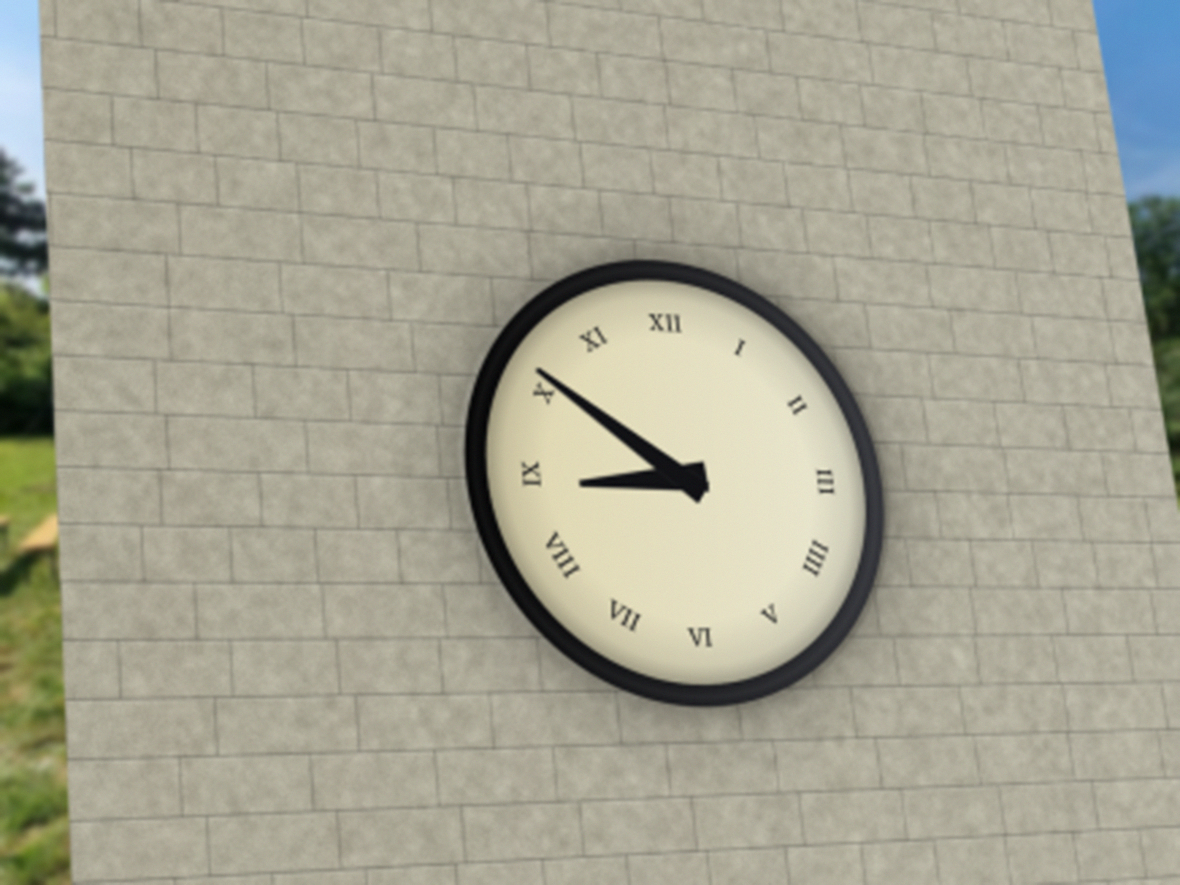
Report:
8h51
